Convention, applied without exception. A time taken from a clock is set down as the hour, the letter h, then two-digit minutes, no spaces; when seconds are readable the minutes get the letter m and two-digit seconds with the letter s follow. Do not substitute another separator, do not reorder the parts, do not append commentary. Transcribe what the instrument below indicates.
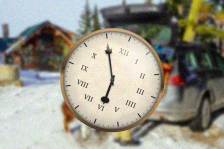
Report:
5h55
